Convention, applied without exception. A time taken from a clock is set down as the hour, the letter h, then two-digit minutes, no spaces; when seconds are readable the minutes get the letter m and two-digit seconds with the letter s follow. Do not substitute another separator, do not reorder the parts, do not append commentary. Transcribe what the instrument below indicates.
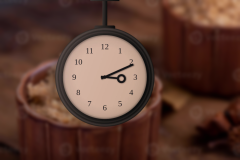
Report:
3h11
